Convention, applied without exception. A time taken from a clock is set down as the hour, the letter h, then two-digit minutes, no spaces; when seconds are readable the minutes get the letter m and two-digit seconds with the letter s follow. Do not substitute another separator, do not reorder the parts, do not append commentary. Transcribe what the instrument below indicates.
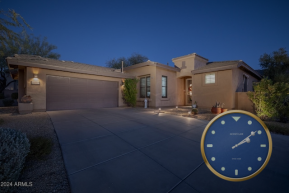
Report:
2h09
